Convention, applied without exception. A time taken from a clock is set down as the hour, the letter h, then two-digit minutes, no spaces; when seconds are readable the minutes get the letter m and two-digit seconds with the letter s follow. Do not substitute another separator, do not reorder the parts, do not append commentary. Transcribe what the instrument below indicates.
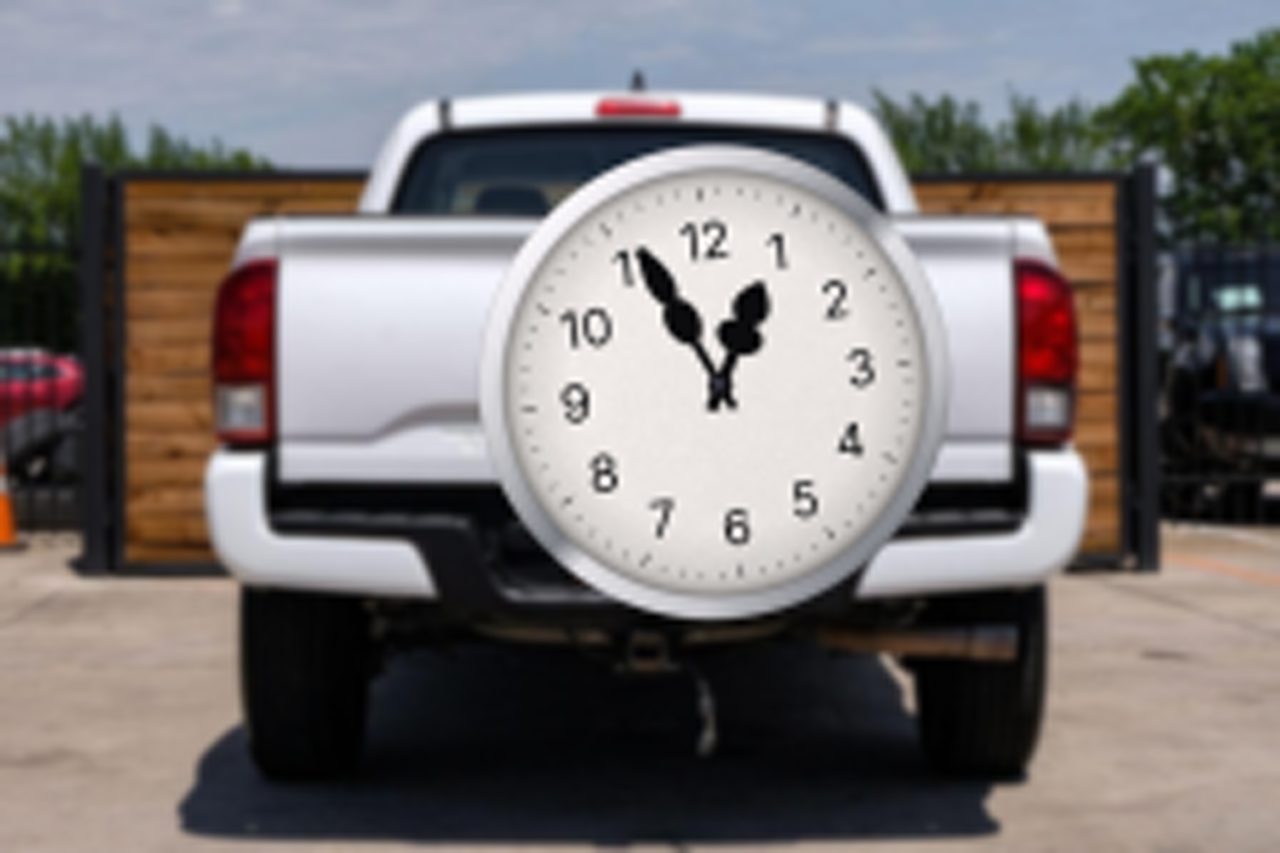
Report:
12h56
